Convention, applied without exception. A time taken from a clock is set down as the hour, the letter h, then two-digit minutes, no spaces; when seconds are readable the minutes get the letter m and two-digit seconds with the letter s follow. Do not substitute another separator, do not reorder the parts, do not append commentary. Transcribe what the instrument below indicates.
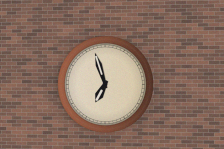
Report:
6h57
